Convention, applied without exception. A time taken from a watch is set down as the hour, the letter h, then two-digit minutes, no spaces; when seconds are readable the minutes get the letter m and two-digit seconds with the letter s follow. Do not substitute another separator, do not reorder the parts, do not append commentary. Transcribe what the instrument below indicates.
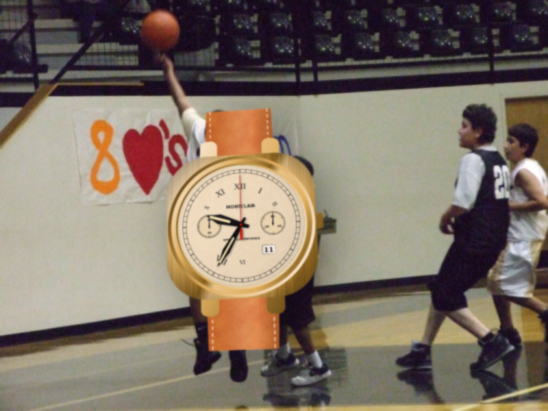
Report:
9h35
